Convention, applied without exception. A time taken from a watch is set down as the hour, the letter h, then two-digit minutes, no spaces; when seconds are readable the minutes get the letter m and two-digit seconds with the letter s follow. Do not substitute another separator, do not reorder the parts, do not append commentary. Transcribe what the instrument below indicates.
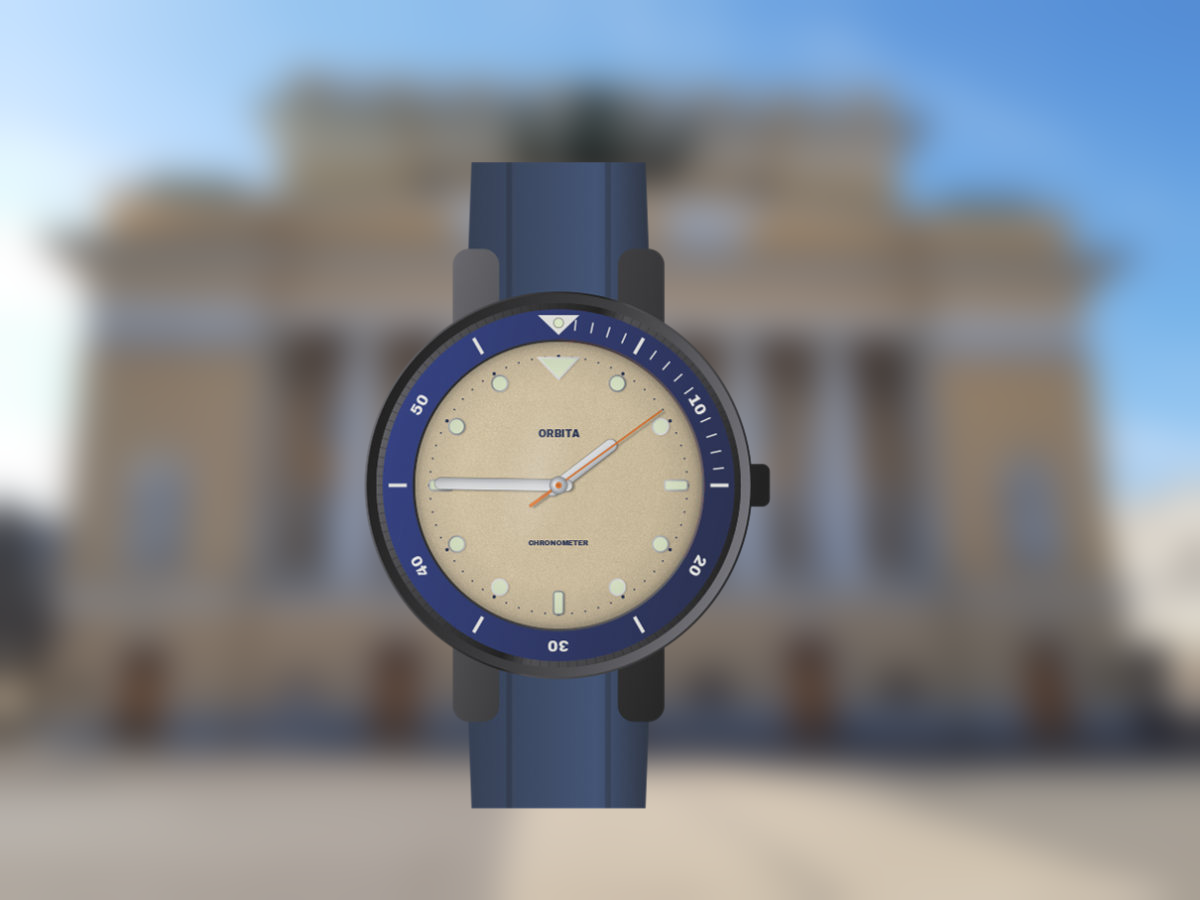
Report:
1h45m09s
